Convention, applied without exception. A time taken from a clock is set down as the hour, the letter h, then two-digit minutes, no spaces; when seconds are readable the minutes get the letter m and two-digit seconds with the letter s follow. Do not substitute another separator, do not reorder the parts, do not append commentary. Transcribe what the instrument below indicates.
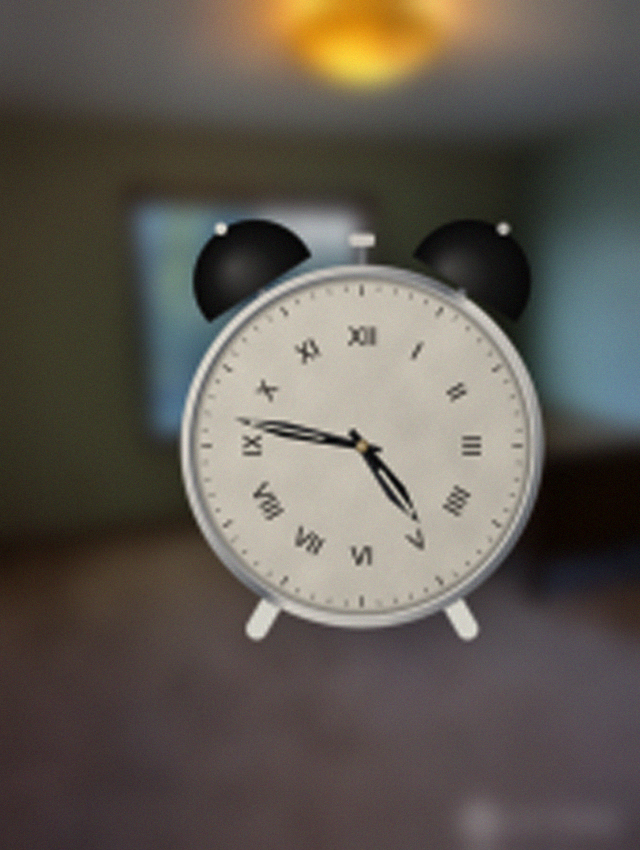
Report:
4h47
